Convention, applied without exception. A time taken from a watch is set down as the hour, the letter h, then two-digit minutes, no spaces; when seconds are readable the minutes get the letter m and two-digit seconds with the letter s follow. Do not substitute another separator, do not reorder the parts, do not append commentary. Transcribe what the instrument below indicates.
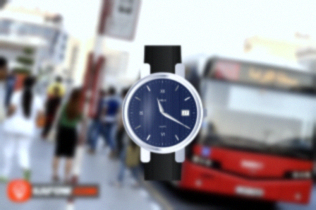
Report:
11h20
